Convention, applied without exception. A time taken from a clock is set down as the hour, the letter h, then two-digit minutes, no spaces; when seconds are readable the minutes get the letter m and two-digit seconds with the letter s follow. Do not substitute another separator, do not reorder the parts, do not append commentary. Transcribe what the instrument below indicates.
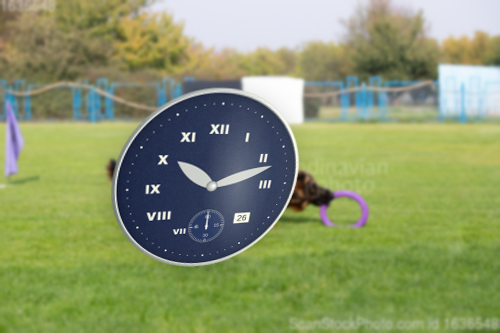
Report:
10h12
